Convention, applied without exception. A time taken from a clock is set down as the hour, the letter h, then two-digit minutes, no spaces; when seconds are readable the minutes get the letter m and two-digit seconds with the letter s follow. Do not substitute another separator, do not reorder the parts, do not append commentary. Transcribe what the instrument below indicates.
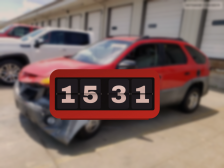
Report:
15h31
